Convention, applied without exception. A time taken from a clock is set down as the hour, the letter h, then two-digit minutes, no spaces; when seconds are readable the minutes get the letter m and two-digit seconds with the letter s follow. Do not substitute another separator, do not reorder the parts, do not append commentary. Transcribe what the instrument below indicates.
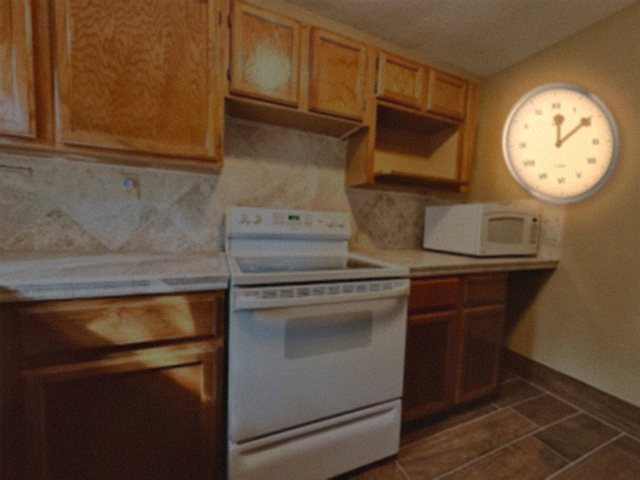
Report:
12h09
